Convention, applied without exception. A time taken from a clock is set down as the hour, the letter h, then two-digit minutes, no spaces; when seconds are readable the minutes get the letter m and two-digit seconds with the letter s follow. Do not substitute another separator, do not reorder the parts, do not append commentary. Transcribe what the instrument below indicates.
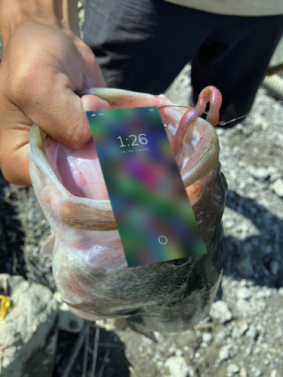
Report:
1h26
